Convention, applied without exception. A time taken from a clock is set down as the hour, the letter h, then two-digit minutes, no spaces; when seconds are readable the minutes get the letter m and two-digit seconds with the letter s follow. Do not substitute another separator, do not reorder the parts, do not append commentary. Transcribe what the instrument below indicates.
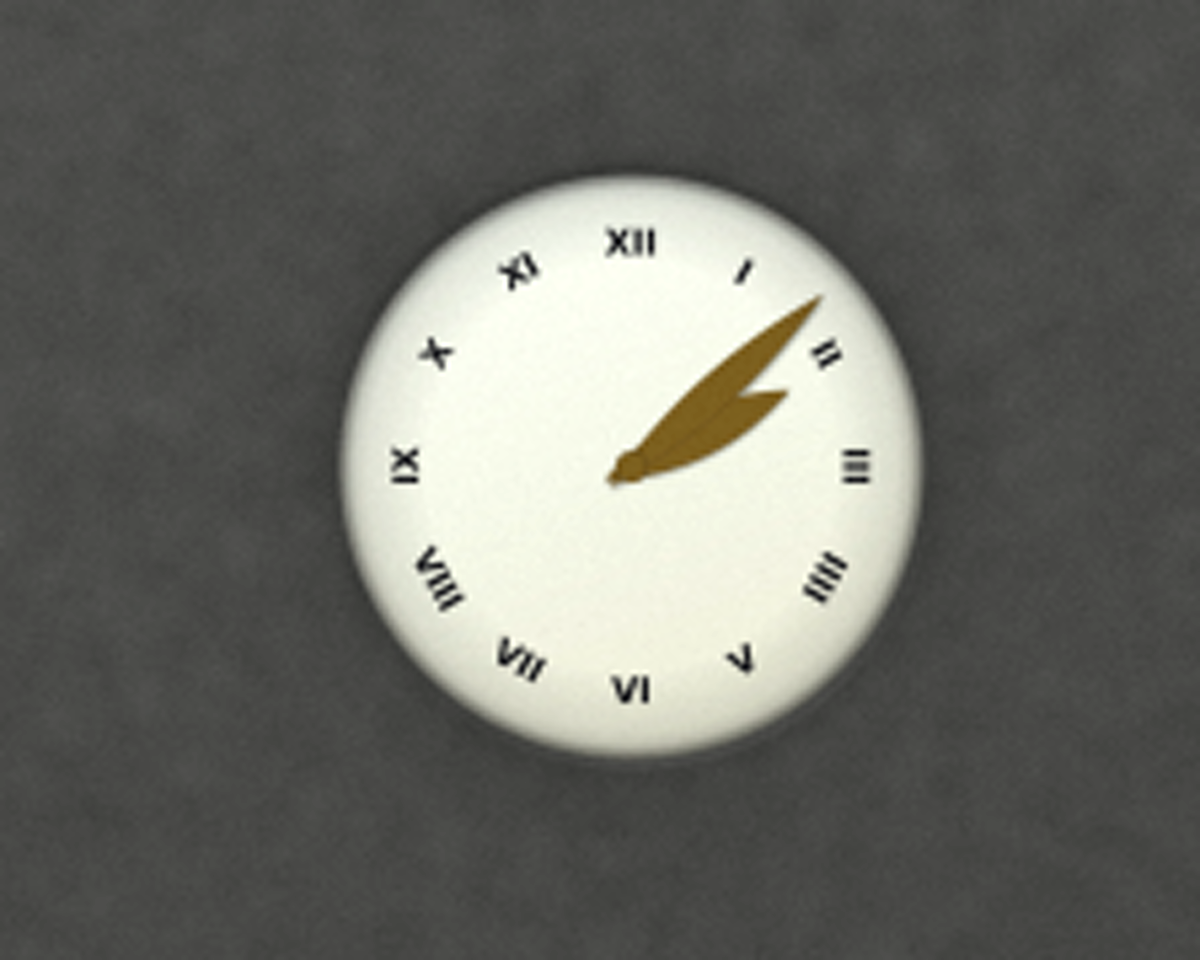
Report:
2h08
